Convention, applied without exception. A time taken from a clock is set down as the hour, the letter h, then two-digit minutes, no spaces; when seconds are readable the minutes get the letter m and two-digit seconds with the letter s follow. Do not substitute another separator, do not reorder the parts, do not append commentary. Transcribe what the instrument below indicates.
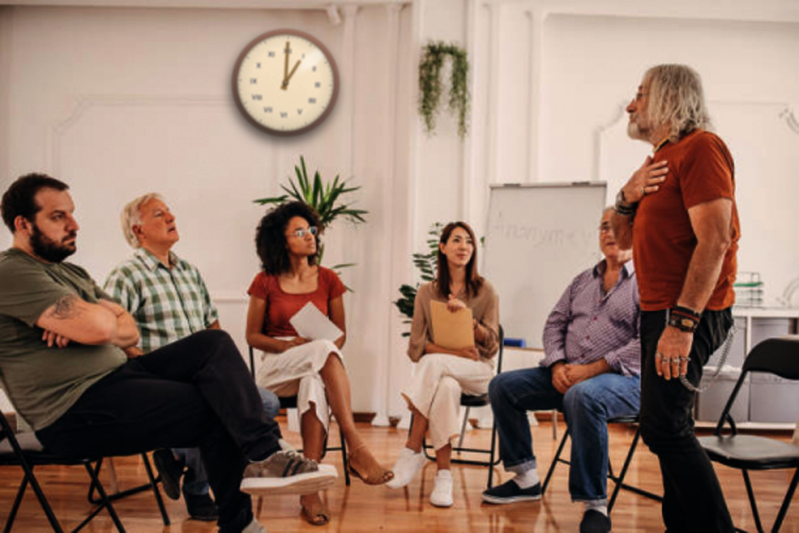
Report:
1h00
